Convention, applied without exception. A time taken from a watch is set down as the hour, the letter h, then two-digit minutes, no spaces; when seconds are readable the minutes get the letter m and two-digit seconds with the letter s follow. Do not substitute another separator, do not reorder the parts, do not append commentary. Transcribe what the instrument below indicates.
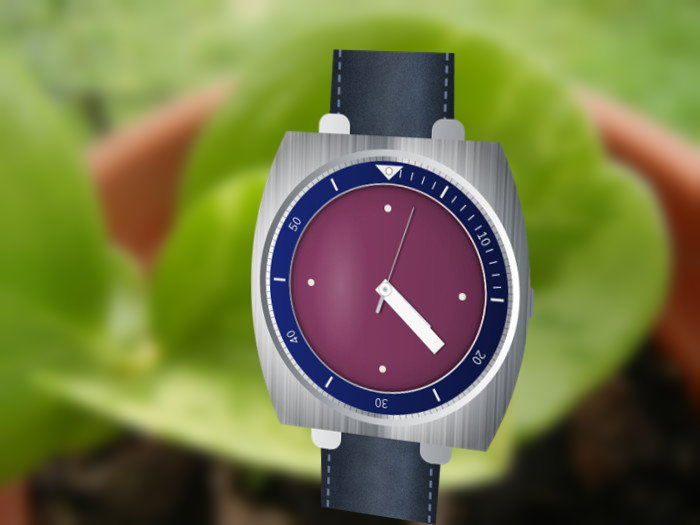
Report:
4h22m03s
